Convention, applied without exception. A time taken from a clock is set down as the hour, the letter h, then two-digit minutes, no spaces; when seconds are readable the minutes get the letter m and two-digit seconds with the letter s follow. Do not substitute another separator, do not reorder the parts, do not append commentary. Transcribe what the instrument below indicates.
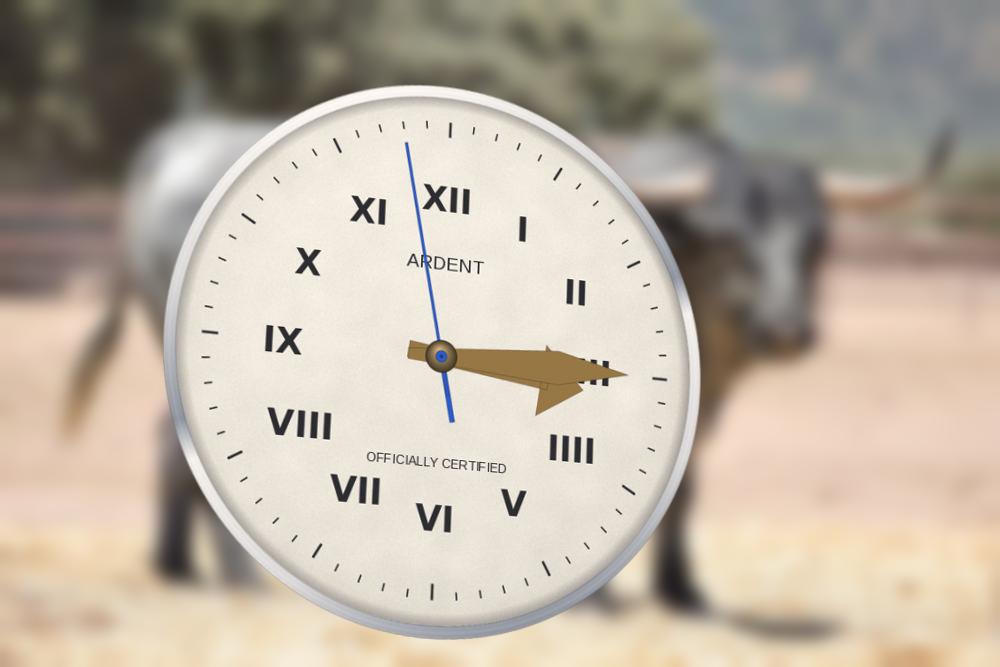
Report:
3h14m58s
